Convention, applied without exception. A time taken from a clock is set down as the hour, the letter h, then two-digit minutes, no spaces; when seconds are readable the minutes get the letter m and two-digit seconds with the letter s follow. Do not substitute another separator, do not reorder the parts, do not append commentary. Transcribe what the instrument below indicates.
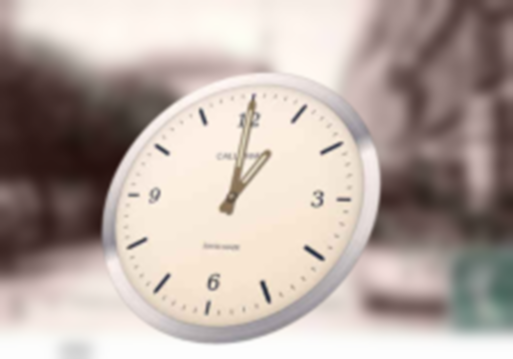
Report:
1h00
